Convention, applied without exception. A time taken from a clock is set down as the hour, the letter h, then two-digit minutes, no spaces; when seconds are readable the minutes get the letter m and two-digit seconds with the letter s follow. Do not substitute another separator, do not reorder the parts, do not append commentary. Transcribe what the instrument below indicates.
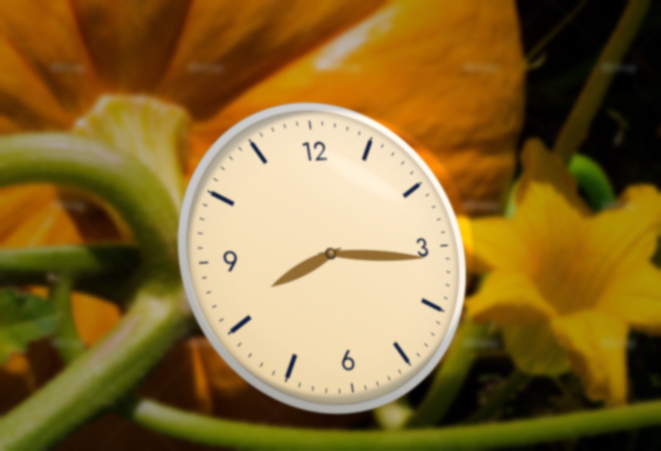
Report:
8h16
